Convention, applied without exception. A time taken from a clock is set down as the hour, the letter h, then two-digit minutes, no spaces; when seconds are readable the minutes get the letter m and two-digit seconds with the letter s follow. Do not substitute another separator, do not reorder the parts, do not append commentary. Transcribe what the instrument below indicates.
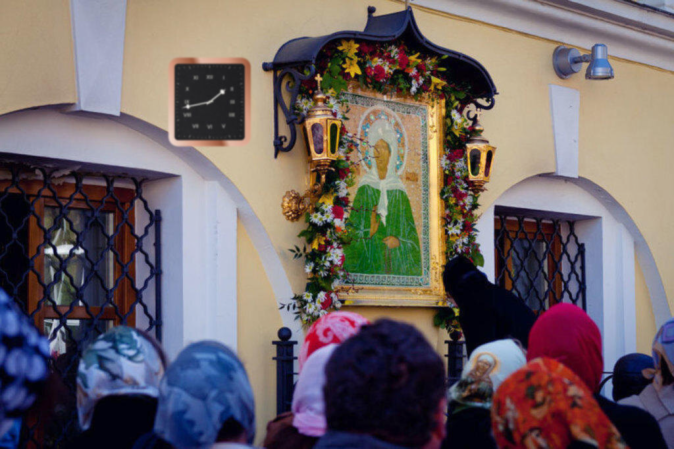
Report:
1h43
